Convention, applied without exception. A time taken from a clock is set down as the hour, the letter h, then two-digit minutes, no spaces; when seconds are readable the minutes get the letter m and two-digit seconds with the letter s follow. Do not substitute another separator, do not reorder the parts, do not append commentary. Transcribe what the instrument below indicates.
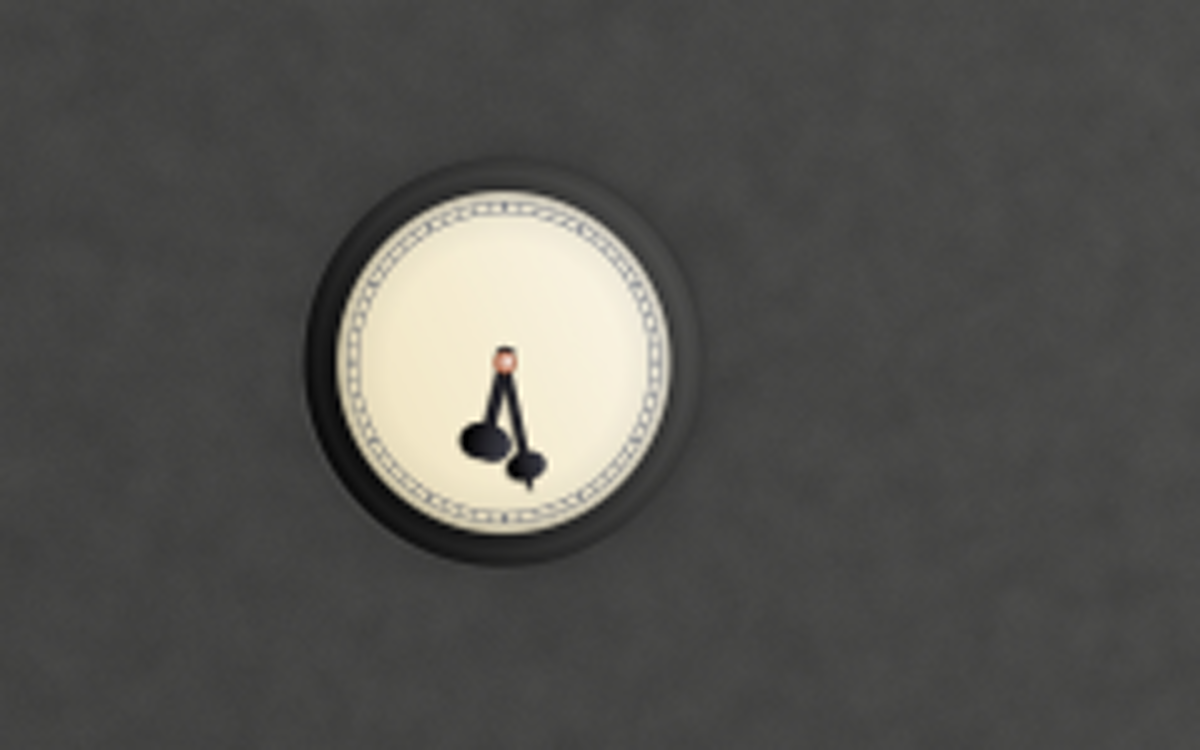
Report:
6h28
